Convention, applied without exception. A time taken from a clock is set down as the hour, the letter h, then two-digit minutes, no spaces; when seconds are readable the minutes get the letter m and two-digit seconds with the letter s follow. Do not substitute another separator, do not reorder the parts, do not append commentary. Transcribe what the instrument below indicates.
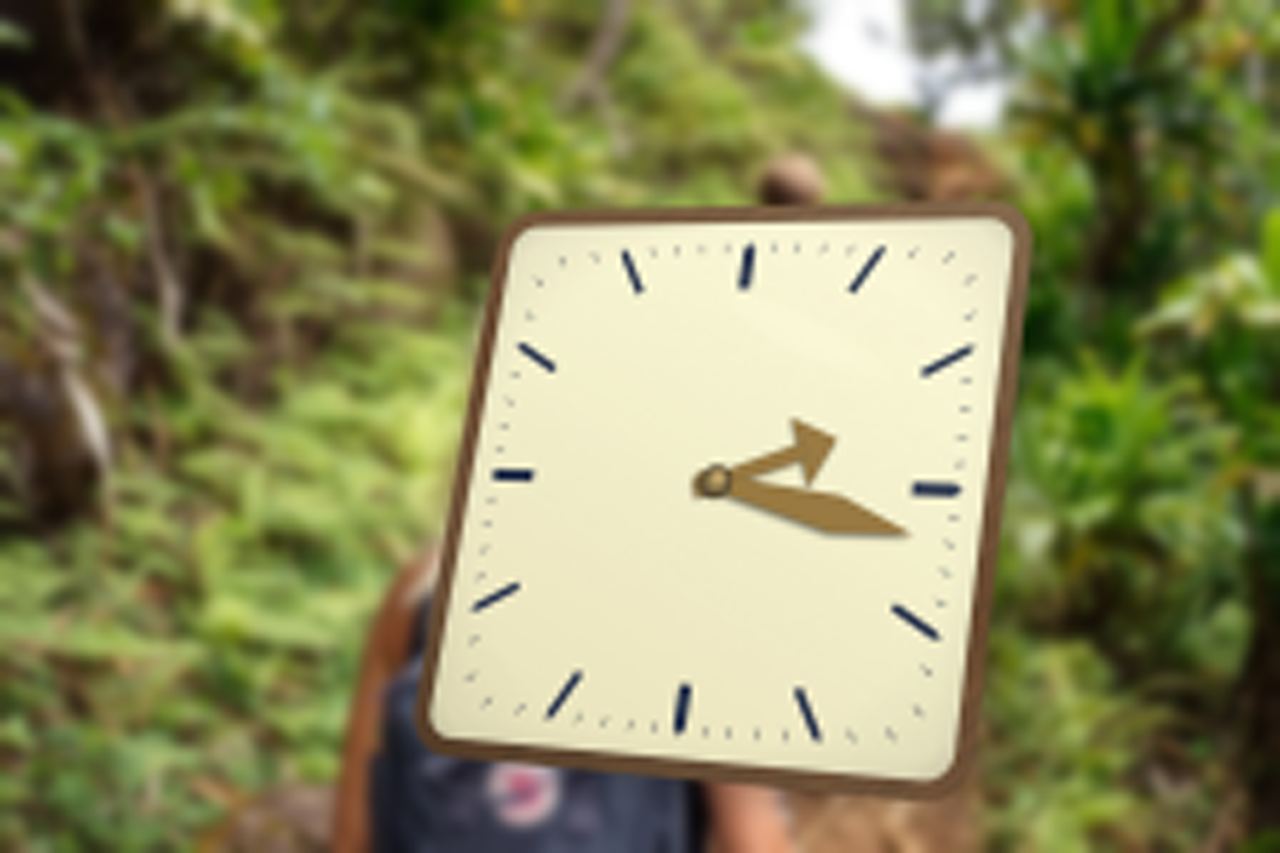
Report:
2h17
